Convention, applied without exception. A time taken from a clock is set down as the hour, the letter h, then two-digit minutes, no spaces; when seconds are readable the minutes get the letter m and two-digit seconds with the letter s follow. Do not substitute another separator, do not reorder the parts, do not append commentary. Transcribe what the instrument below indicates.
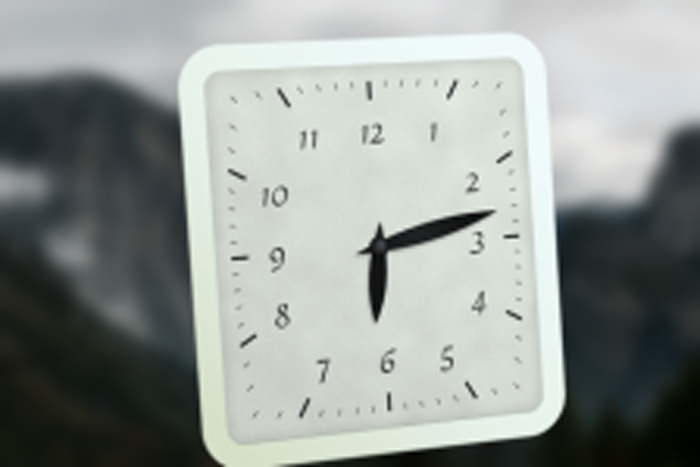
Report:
6h13
